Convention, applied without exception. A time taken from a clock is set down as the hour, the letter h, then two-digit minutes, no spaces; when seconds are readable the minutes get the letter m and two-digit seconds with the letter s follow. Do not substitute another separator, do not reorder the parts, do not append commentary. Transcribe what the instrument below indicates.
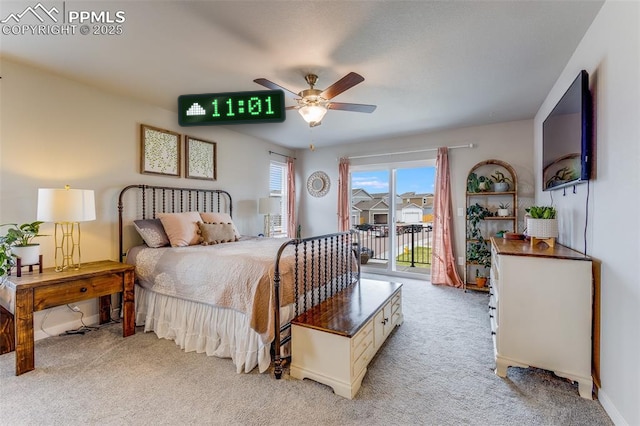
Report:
11h01
